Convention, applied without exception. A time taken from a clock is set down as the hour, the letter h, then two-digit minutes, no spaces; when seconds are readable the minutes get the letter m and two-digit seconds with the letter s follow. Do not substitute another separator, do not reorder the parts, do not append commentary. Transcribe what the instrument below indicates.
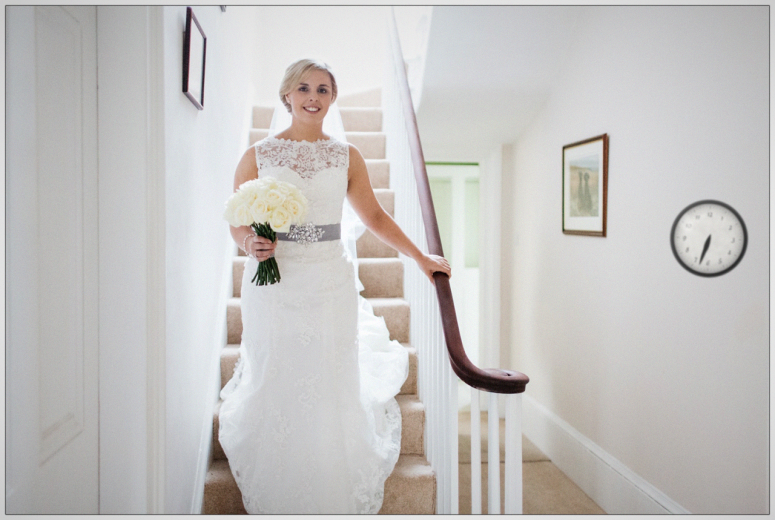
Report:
6h33
